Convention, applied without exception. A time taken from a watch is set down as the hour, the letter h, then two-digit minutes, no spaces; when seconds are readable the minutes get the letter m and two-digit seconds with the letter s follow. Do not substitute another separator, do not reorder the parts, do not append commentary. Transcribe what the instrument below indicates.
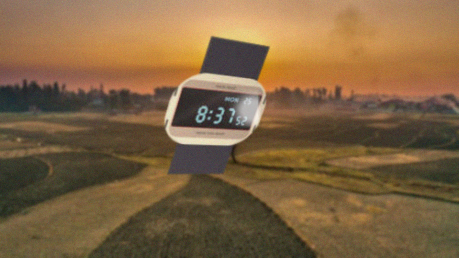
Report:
8h37m52s
